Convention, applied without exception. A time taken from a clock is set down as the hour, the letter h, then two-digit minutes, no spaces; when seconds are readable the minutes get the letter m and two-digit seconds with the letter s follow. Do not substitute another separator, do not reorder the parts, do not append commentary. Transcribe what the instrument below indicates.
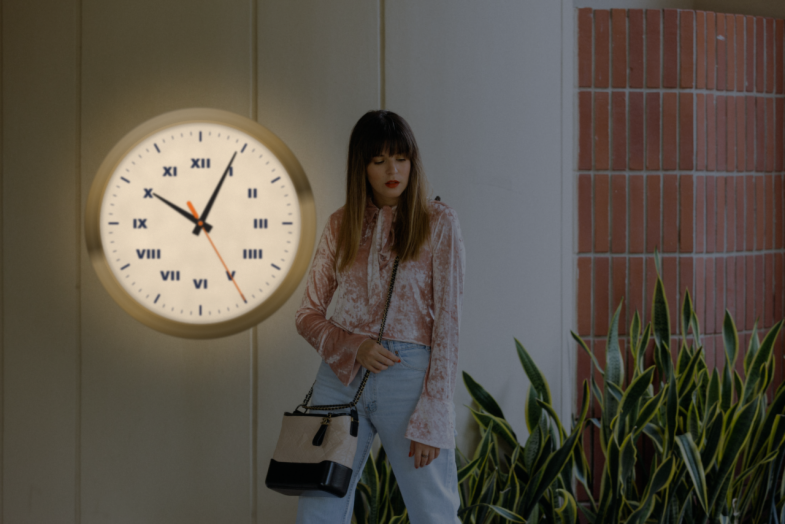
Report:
10h04m25s
